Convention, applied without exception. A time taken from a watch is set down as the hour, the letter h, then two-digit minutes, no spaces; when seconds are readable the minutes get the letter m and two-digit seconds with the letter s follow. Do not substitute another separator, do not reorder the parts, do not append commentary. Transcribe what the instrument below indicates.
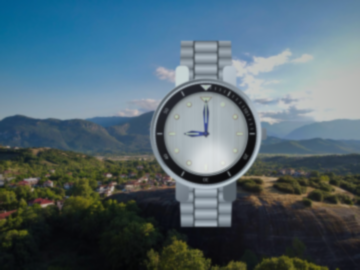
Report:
9h00
